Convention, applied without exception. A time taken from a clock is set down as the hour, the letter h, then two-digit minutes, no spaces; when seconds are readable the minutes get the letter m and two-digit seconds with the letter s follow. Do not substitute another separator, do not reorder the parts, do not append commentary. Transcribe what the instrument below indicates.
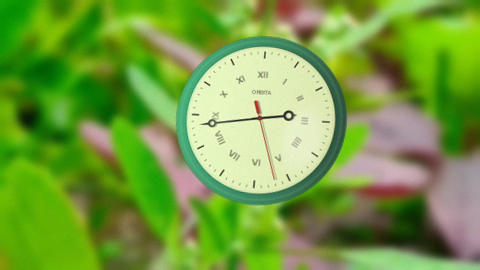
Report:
2h43m27s
